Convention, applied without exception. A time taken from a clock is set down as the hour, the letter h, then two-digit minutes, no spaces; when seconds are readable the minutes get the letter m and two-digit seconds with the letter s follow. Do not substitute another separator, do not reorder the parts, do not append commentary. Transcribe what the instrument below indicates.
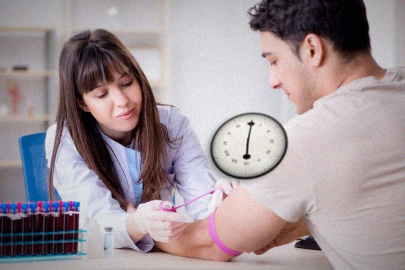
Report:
6h01
